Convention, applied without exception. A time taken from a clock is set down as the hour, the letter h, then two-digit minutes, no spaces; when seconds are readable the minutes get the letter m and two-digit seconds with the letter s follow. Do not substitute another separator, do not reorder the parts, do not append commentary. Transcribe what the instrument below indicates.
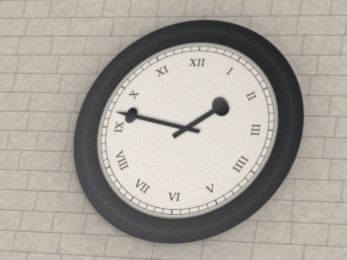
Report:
1h47
